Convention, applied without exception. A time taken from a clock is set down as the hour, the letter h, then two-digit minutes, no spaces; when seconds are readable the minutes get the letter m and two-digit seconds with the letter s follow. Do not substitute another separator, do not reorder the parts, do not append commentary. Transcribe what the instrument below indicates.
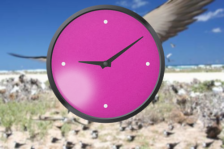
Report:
9h09
